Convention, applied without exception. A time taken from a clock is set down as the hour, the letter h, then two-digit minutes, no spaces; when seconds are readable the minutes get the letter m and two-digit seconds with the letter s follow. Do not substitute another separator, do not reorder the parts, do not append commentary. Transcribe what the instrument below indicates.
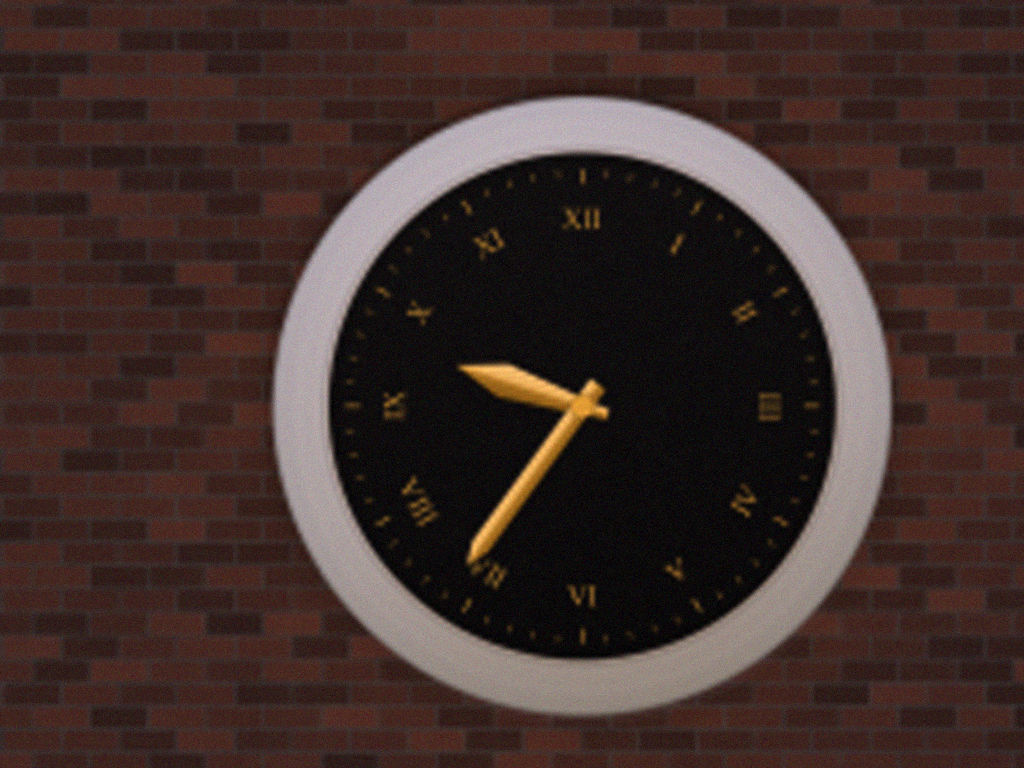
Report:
9h36
